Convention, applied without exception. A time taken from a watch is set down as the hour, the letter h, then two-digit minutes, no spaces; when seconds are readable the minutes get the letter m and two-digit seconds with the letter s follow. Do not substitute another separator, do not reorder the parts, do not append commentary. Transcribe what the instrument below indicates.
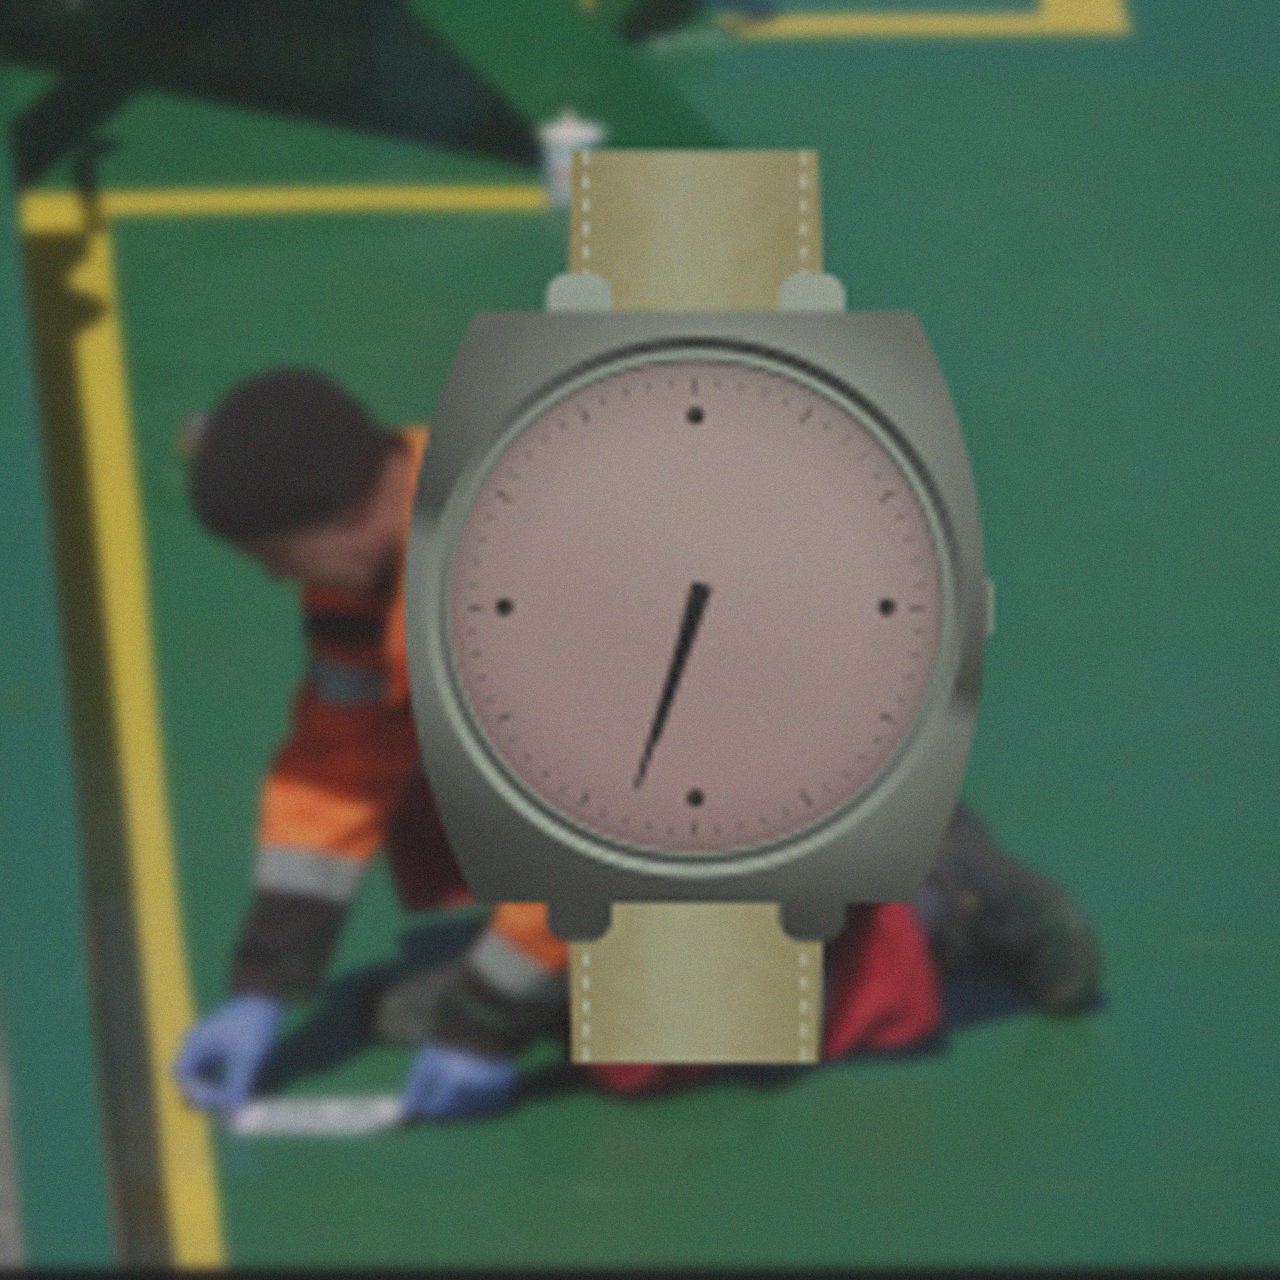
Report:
6h33
